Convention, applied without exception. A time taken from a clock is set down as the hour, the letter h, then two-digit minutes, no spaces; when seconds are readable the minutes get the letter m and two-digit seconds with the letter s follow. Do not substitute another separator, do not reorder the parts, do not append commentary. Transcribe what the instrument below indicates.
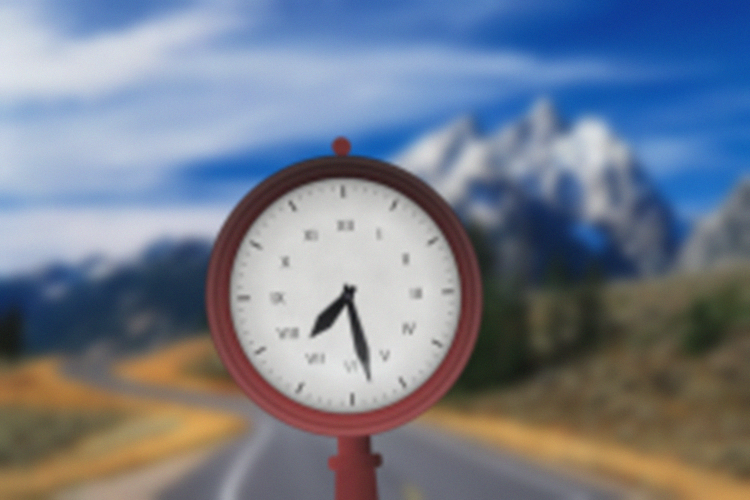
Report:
7h28
